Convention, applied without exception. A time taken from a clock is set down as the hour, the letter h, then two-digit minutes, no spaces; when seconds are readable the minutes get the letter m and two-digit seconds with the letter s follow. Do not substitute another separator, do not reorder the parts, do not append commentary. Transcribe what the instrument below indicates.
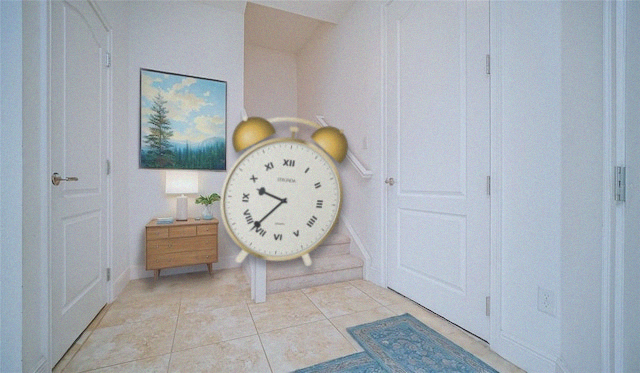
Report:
9h37
